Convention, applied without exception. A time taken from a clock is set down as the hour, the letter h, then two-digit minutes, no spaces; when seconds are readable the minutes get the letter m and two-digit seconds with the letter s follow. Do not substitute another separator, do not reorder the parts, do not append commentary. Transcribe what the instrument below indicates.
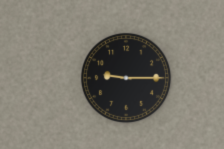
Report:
9h15
